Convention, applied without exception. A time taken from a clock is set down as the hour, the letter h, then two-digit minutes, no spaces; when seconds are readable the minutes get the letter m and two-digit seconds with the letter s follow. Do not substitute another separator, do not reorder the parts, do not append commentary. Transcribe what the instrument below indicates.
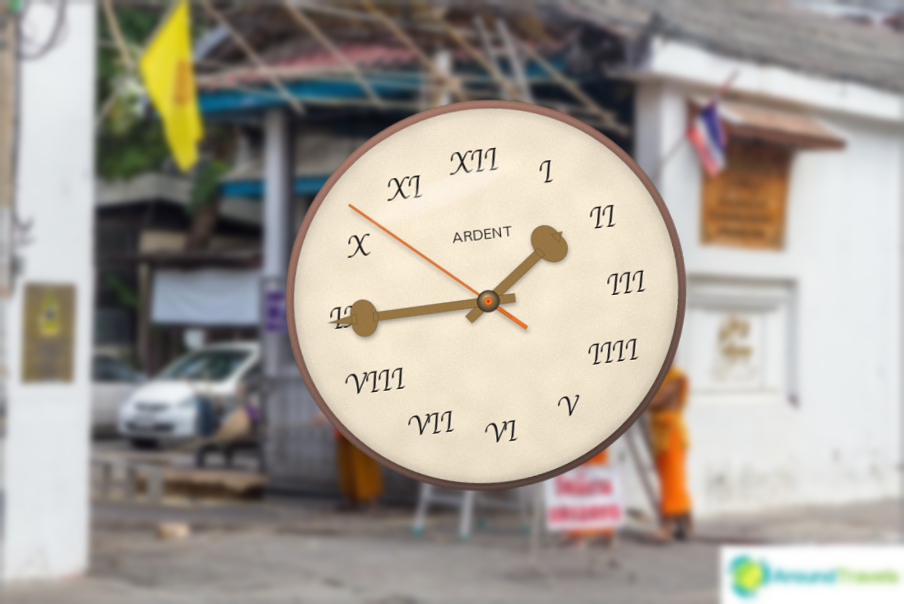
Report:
1h44m52s
